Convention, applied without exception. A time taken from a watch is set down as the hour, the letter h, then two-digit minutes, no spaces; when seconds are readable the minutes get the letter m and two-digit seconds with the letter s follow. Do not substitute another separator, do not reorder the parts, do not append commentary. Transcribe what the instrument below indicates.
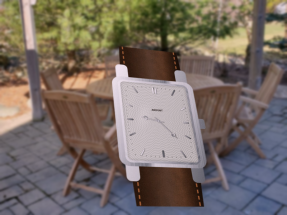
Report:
9h23
